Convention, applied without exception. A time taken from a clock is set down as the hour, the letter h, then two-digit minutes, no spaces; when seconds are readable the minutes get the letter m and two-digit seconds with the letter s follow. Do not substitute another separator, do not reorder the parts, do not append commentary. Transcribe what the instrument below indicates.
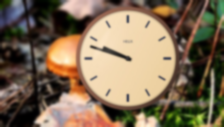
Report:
9h48
